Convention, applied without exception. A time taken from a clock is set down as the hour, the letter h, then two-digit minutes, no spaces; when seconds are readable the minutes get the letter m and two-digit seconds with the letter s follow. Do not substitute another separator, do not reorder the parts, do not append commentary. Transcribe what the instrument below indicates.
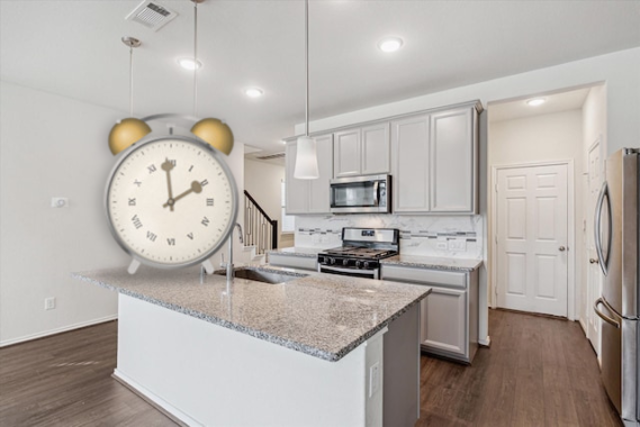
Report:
1h59
